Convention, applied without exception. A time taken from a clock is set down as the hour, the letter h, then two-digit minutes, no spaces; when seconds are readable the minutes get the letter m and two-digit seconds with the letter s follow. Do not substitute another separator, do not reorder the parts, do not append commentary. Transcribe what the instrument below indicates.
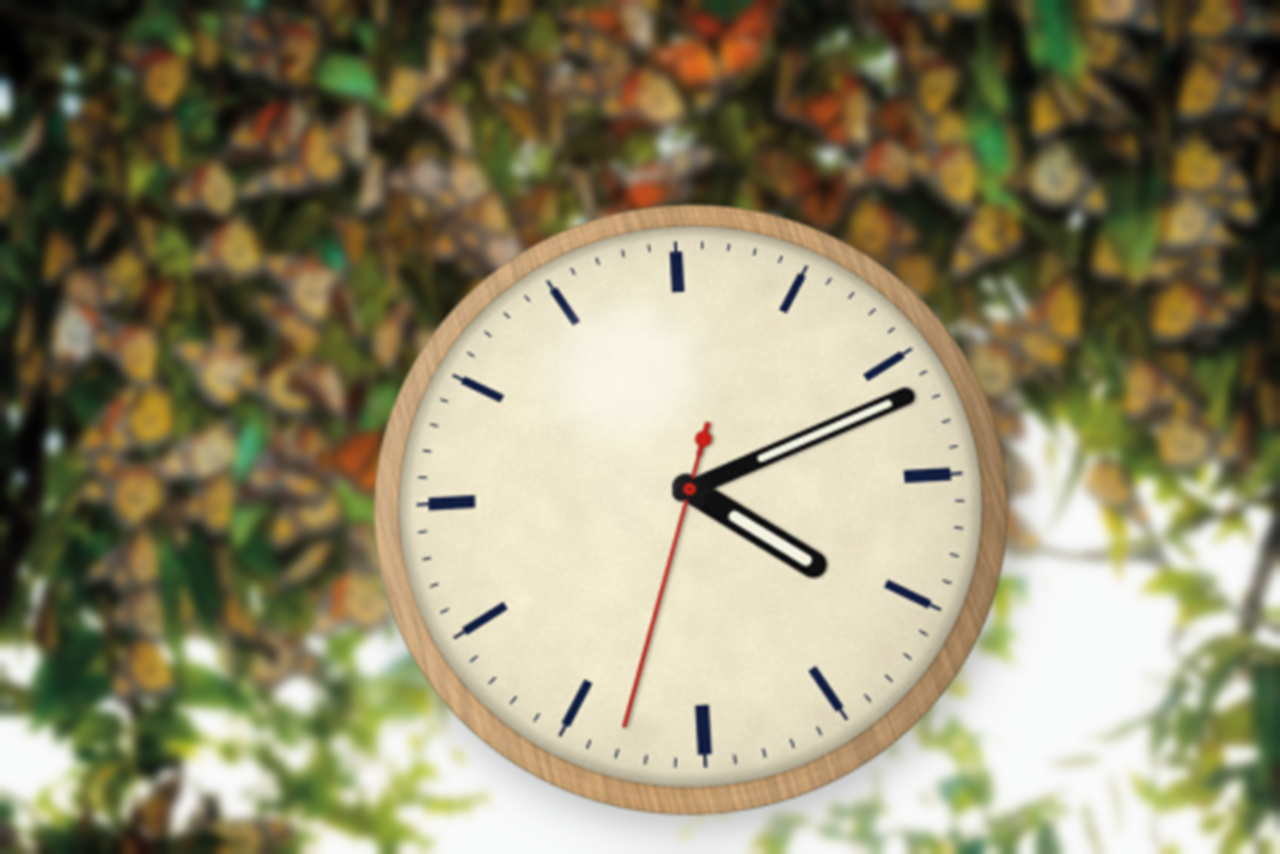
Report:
4h11m33s
